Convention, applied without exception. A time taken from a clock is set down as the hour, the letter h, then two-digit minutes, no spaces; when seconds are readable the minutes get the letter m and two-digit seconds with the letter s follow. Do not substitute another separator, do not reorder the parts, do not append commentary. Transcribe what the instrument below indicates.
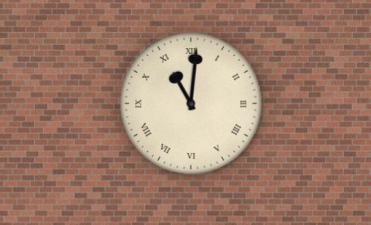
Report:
11h01
